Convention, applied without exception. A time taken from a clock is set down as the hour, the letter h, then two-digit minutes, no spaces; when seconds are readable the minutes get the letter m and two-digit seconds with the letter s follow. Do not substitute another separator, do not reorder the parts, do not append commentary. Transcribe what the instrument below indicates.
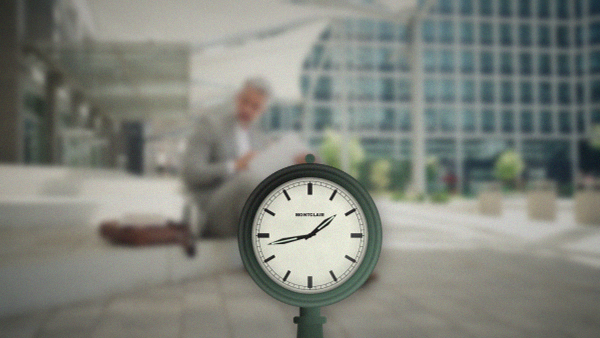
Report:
1h43
